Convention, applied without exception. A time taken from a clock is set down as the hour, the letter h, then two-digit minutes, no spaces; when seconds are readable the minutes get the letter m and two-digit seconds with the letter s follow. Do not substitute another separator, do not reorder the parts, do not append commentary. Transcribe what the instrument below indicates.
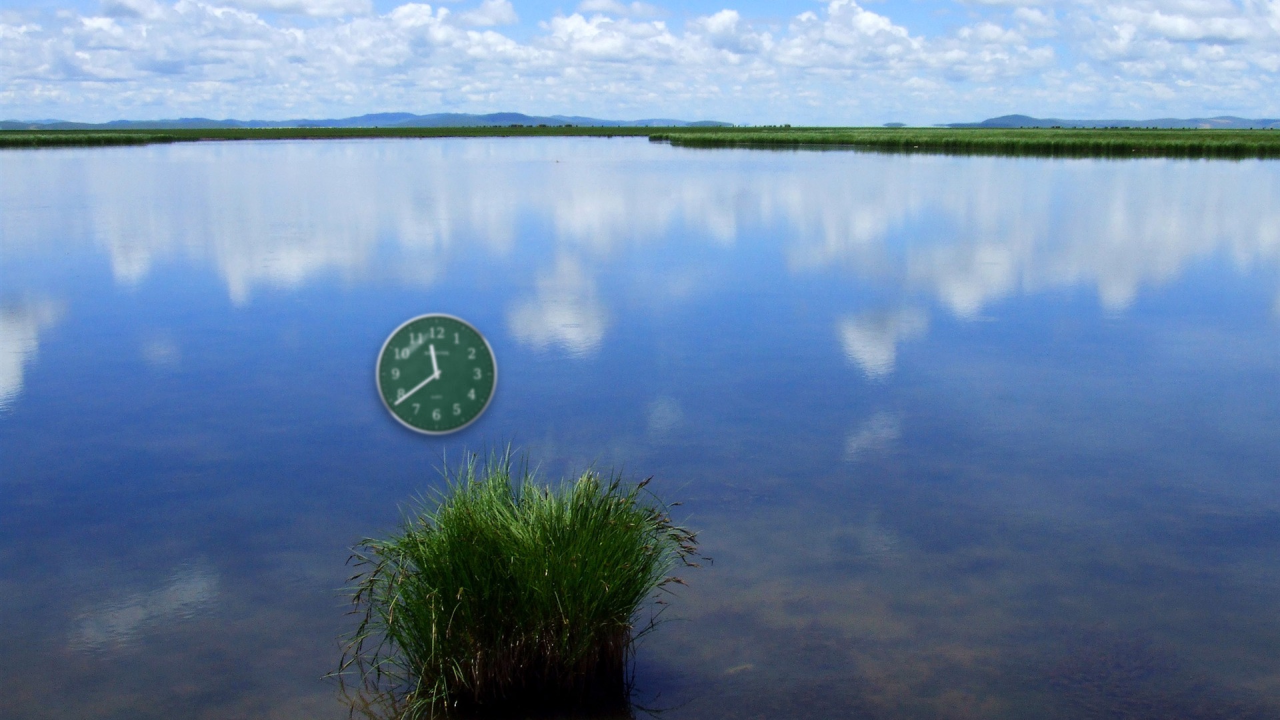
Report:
11h39
